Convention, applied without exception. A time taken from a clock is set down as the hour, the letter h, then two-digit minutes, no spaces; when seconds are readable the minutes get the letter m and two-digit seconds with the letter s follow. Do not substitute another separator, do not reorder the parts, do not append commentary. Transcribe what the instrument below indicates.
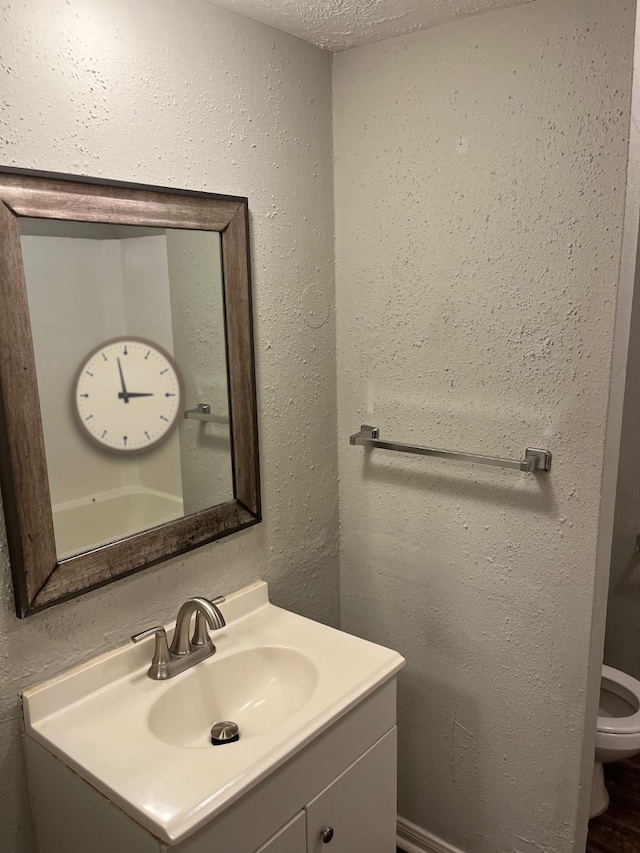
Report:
2h58
